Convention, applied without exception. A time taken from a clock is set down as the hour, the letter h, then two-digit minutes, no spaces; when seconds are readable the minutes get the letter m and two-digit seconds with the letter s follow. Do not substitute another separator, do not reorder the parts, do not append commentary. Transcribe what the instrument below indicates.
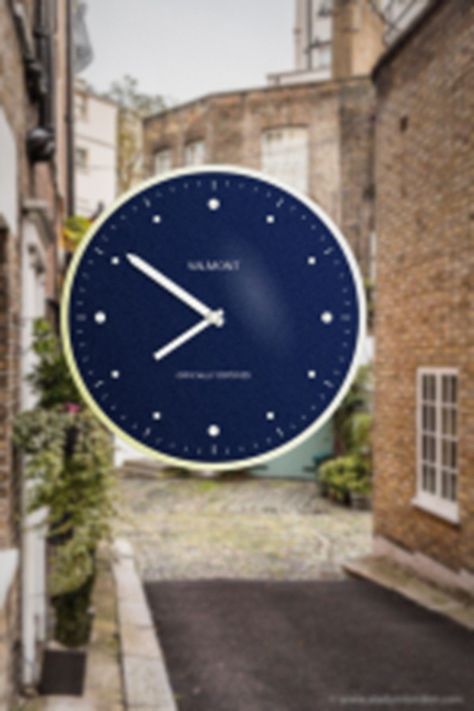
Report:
7h51
